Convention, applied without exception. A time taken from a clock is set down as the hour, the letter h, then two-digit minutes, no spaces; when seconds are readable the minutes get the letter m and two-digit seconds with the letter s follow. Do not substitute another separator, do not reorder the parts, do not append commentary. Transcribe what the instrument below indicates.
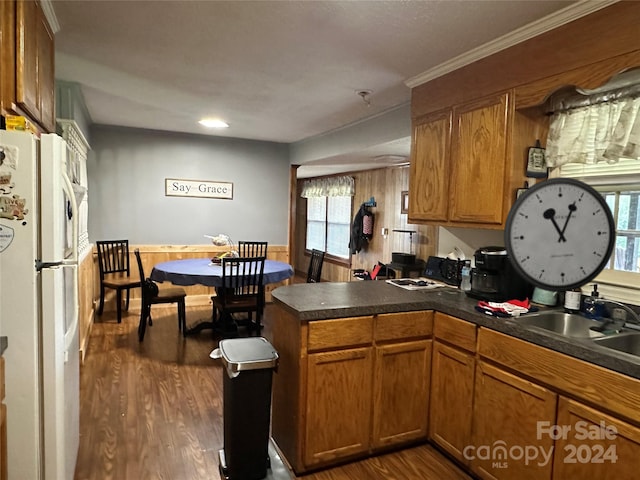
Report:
11h04
